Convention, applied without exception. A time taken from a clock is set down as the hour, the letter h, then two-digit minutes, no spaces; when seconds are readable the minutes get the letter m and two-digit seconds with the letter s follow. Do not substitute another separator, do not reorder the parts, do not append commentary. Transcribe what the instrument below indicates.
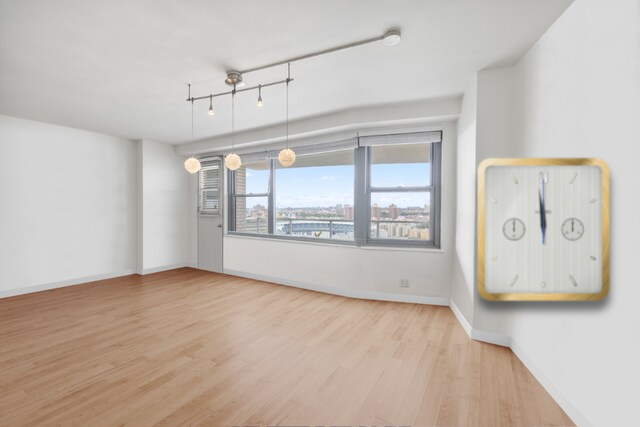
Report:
11h59
